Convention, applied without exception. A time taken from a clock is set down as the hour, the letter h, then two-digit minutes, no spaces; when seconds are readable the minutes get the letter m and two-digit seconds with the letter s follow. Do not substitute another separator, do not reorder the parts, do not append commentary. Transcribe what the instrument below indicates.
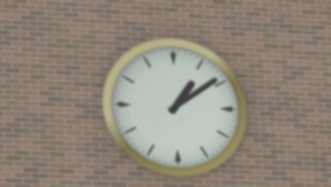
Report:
1h09
